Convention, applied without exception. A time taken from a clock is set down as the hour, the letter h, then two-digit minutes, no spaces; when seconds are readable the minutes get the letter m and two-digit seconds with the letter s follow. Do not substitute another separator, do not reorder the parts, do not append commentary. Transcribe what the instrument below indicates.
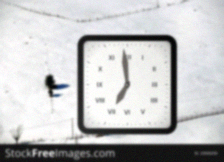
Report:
6h59
